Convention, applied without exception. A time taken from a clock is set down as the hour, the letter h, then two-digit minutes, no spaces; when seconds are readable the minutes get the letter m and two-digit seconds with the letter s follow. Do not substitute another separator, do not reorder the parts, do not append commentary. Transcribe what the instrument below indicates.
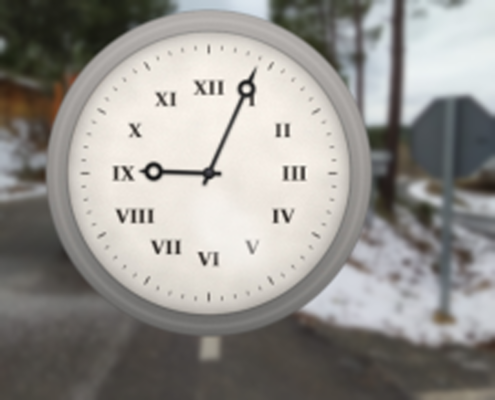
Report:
9h04
